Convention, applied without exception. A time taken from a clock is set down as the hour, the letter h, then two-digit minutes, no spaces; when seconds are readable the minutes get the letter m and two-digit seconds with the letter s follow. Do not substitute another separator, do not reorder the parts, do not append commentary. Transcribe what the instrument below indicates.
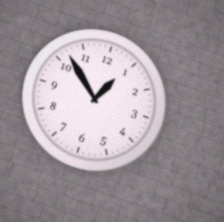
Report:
12h52
